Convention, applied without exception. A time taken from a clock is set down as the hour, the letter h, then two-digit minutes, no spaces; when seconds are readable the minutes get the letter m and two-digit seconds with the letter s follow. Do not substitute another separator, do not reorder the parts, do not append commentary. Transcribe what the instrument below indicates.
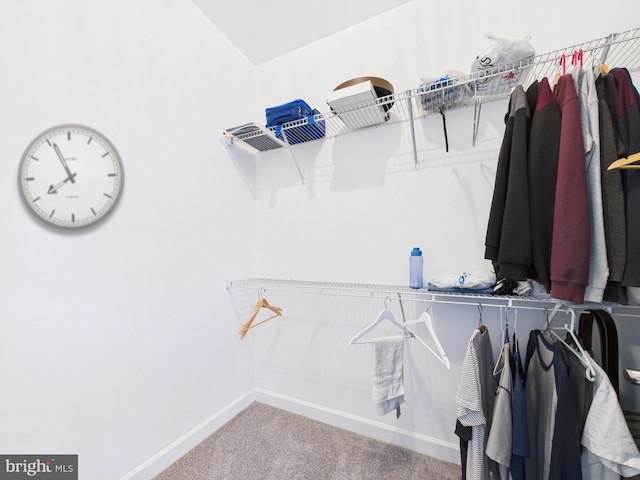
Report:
7h56
